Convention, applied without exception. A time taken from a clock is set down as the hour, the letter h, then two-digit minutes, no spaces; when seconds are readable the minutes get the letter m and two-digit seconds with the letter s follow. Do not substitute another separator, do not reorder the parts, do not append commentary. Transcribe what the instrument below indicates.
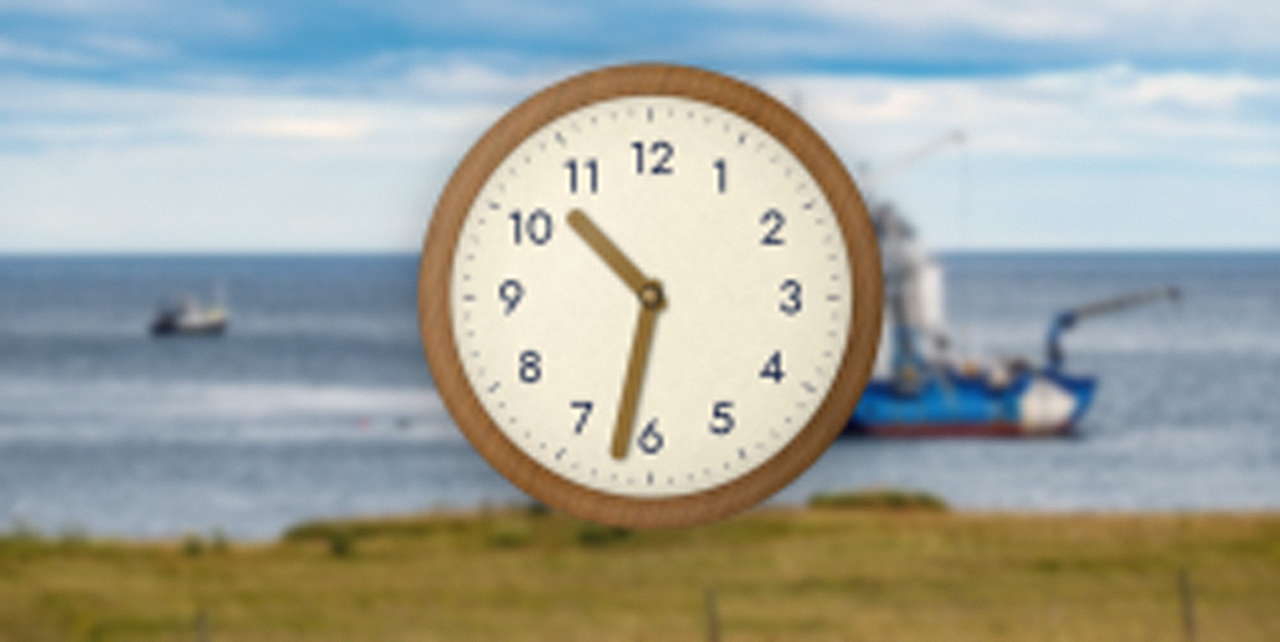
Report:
10h32
